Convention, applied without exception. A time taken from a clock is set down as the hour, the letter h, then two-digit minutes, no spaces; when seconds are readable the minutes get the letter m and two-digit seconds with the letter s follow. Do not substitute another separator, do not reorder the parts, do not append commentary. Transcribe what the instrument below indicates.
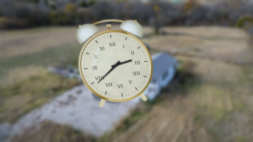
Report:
2h39
